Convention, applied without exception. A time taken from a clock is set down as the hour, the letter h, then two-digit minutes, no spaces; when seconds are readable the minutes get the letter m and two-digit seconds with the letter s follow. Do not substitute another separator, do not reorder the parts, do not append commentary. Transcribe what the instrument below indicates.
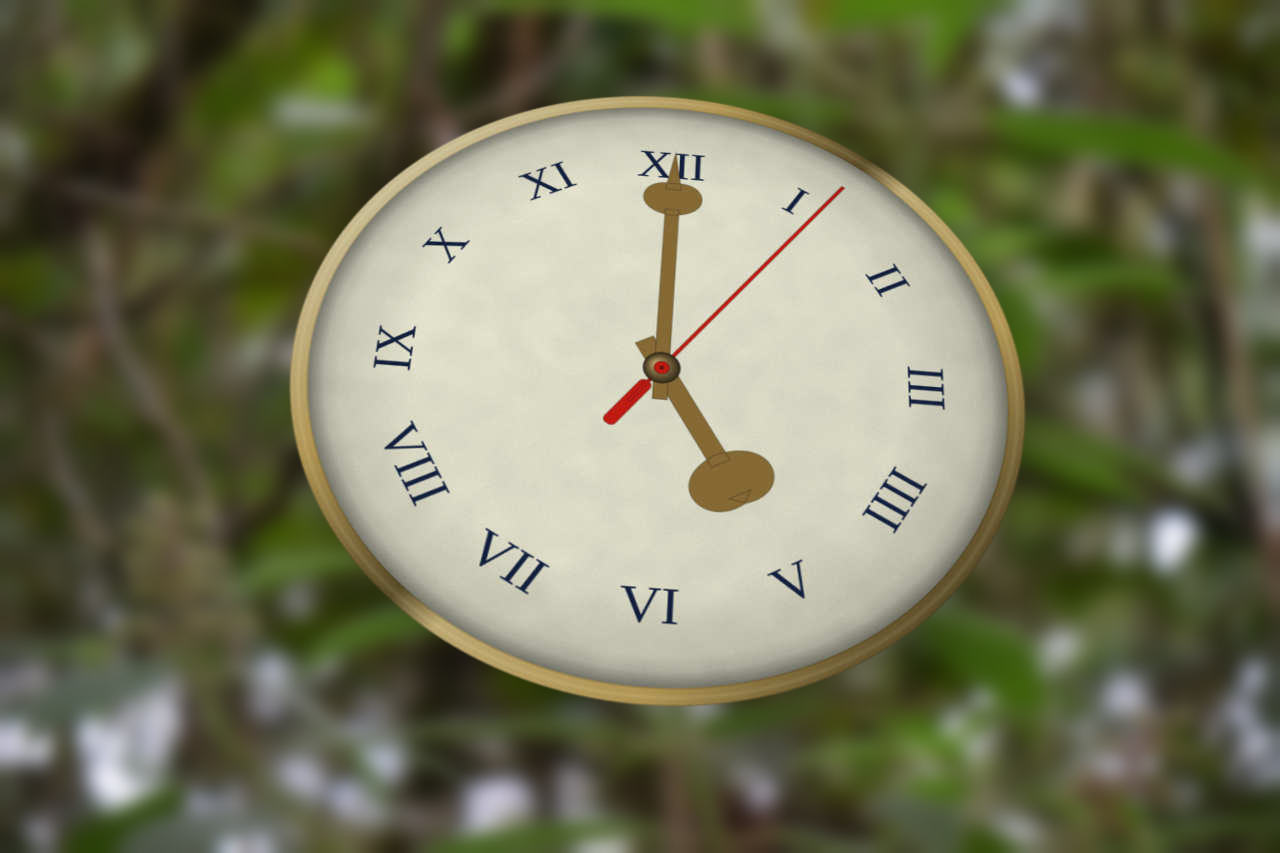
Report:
5h00m06s
